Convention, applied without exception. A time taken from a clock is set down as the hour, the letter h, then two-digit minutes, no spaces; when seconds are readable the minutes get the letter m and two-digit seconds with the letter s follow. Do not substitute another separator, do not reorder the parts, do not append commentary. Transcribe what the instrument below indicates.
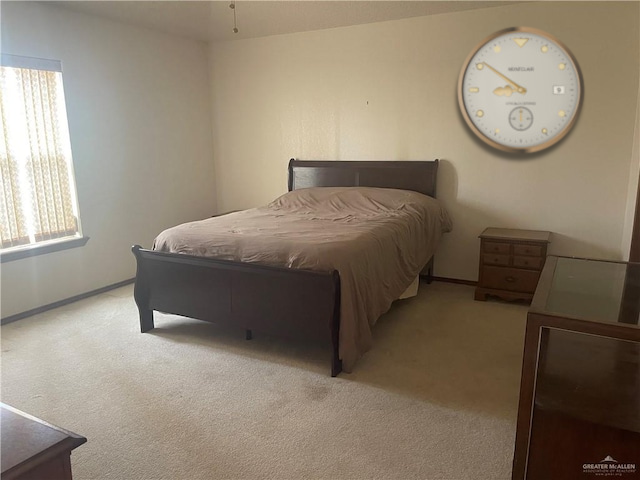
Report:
8h51
